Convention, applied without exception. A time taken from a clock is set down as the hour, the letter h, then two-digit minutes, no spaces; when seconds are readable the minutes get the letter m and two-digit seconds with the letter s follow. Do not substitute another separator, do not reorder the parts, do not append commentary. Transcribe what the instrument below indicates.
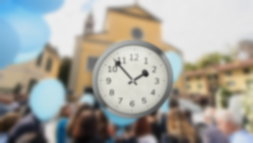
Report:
1h53
